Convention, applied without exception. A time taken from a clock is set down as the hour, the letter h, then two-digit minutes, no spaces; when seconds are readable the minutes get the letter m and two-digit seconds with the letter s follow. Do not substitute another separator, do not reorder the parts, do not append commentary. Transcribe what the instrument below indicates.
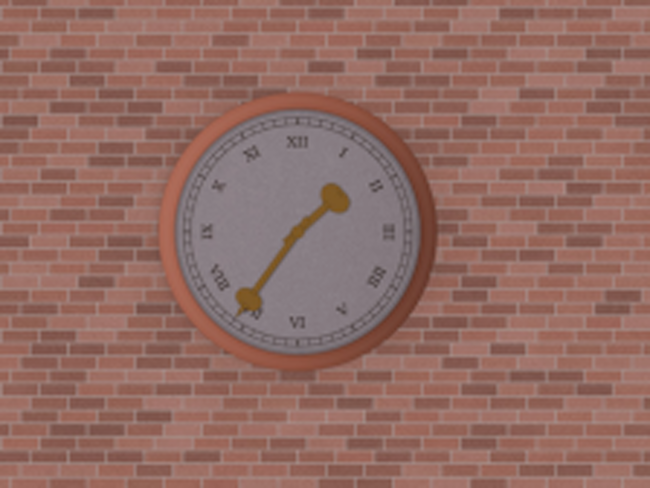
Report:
1h36
